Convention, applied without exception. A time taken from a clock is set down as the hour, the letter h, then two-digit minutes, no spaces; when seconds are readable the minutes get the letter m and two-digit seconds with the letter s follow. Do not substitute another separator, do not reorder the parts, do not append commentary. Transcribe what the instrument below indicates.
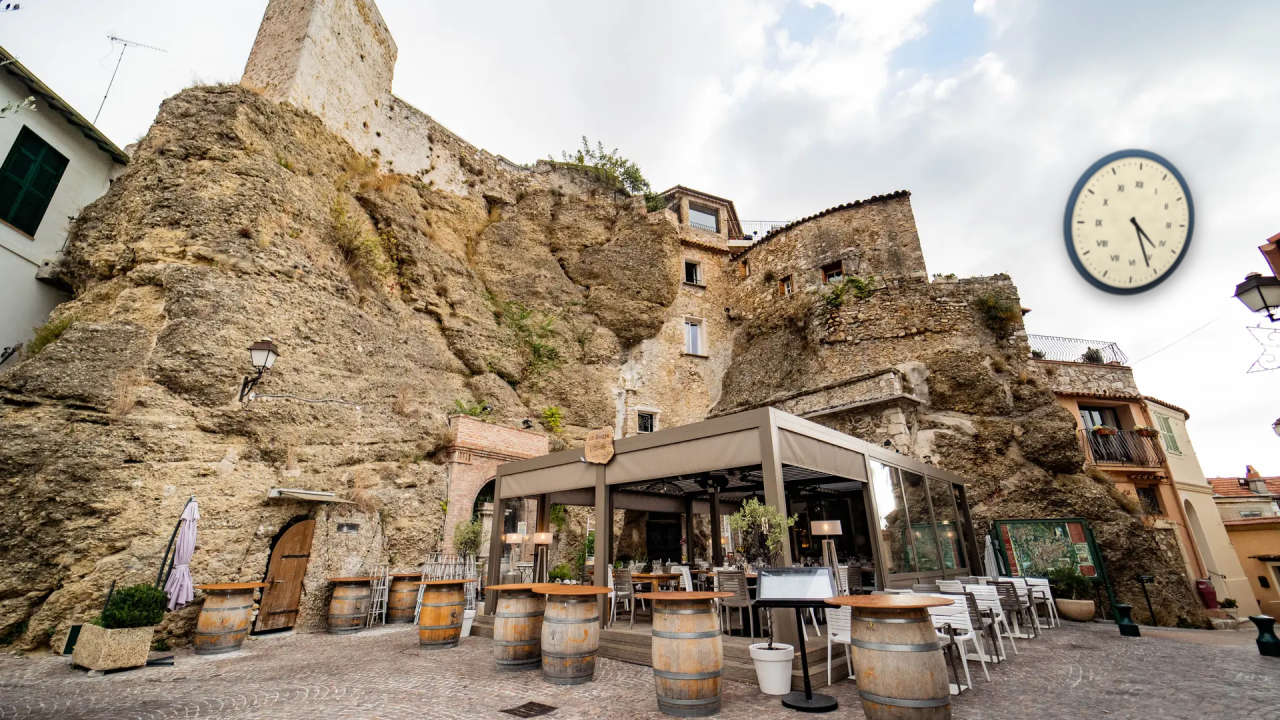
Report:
4h26
